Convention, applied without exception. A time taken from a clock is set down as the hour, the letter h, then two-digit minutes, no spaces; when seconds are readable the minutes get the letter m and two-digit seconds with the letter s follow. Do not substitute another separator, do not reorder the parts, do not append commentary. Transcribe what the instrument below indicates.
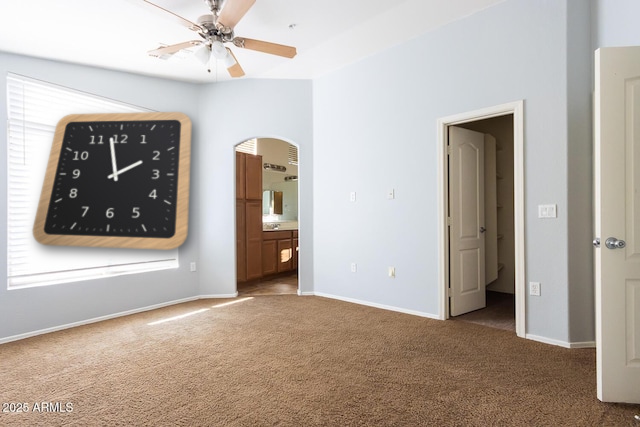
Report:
1h58
